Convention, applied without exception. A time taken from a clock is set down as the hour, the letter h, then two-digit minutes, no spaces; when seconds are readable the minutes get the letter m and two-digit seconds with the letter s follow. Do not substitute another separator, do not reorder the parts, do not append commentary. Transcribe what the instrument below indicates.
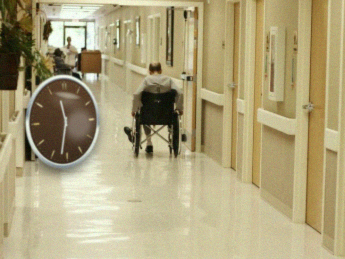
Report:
11h32
